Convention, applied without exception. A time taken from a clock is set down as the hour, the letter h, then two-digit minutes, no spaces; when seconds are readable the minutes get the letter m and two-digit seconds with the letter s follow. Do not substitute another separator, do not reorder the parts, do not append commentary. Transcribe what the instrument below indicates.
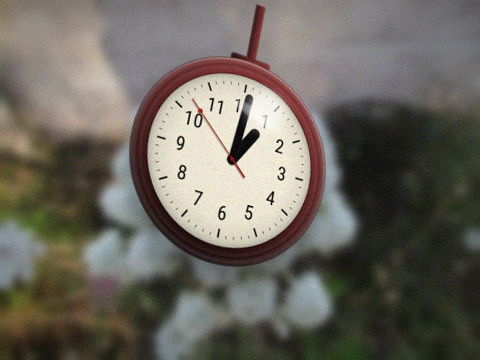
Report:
1h00m52s
